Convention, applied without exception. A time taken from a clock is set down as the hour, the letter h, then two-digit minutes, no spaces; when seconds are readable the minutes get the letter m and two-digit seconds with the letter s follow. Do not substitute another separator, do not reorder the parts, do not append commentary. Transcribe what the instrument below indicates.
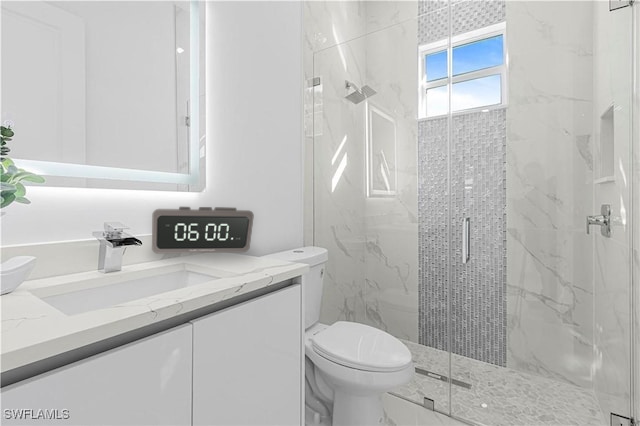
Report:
6h00
